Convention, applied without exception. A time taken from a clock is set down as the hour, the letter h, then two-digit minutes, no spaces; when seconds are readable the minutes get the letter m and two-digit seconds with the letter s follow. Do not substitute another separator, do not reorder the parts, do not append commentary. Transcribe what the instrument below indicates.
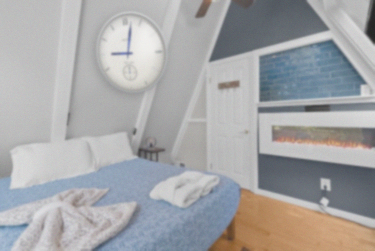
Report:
9h02
